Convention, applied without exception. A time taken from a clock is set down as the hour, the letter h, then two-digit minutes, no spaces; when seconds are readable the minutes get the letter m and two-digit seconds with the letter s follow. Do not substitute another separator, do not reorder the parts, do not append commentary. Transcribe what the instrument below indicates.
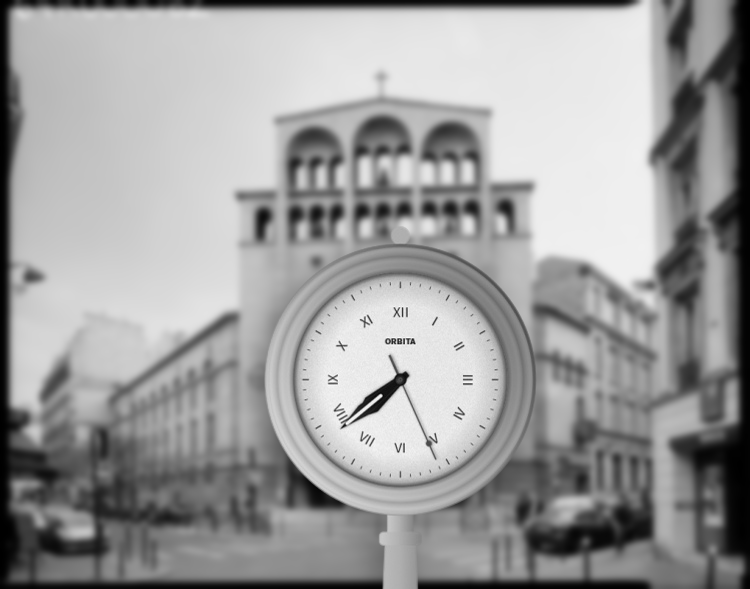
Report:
7h38m26s
